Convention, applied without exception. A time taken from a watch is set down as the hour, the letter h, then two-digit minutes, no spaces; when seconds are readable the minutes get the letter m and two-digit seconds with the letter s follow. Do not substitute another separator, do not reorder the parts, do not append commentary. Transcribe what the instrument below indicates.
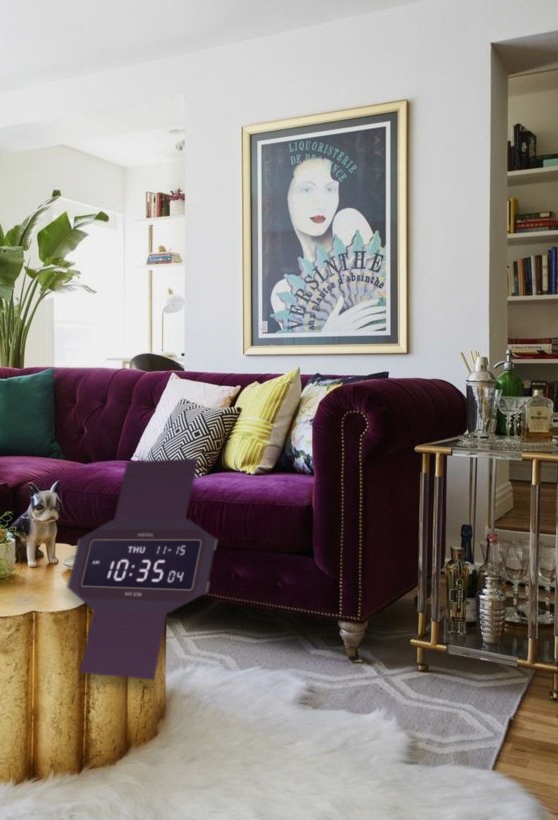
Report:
10h35m04s
